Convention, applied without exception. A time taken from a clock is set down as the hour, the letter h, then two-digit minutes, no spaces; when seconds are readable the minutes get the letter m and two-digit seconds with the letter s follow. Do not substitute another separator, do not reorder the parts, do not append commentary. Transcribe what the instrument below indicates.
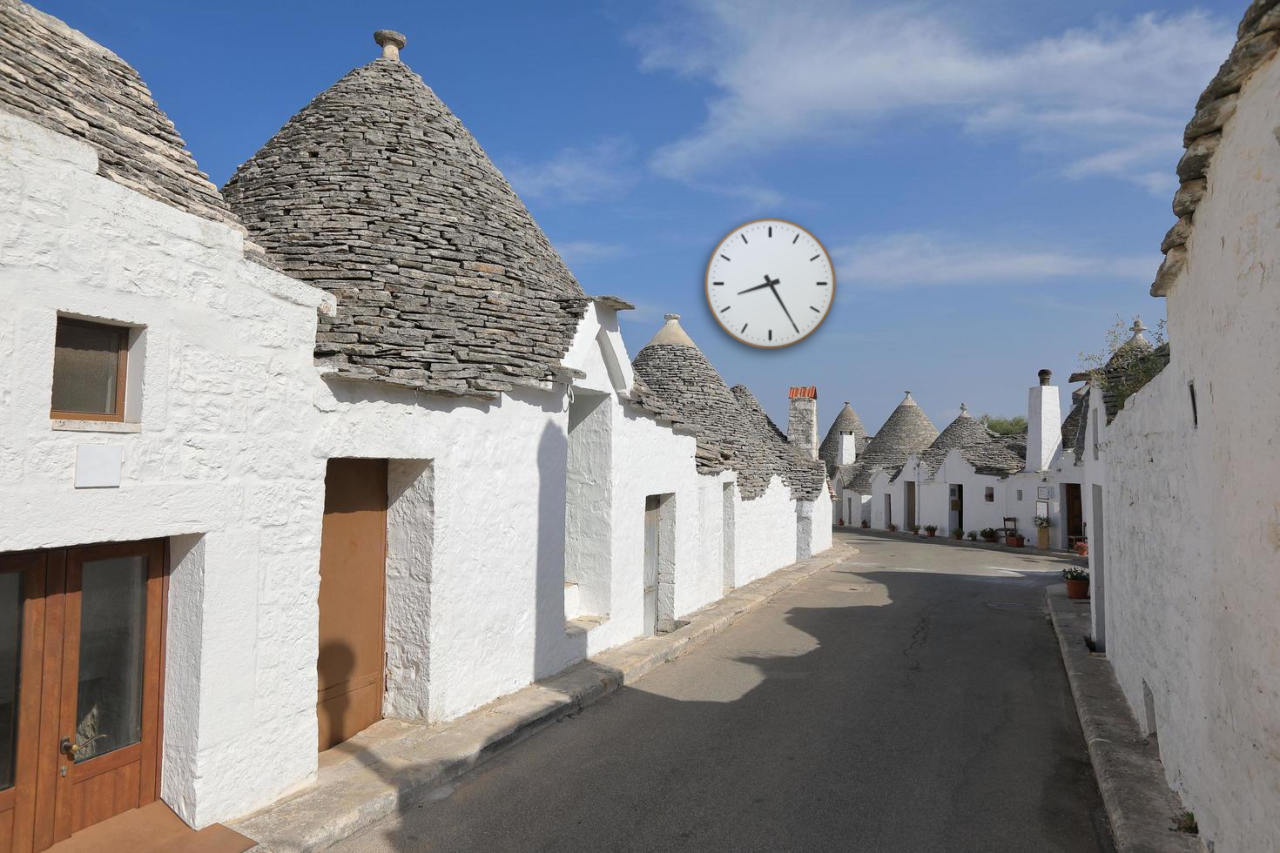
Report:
8h25
